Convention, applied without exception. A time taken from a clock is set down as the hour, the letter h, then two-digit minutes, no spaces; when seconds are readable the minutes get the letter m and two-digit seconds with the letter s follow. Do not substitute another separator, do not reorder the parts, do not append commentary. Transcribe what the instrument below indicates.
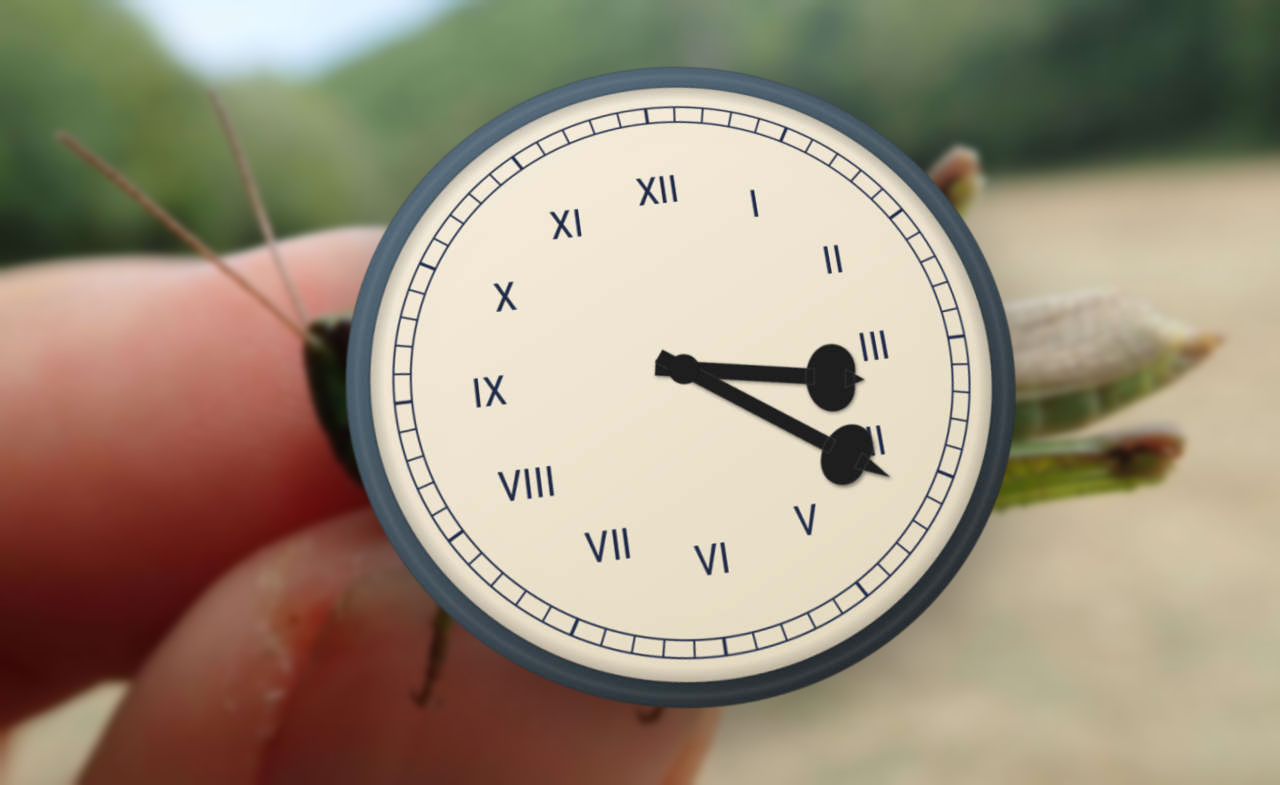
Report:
3h21
